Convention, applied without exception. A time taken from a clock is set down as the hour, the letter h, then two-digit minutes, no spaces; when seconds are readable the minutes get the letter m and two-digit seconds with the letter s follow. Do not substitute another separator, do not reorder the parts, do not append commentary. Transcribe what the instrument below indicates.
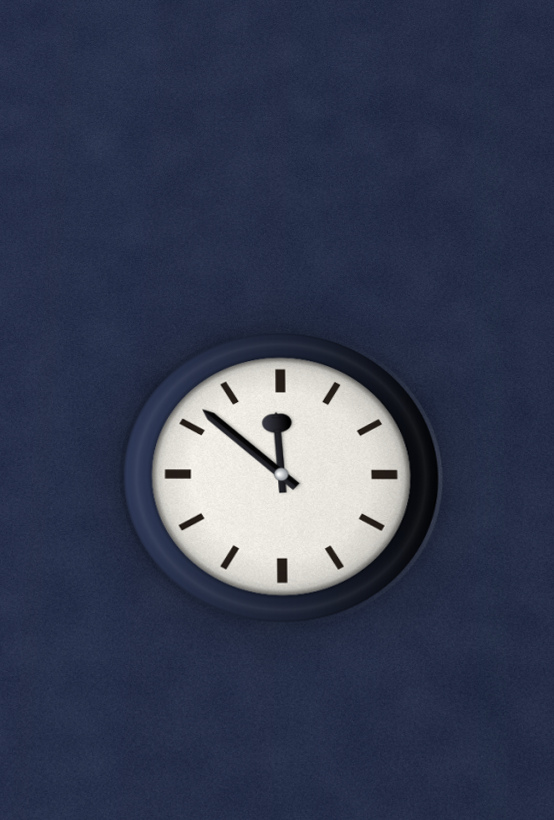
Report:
11h52
